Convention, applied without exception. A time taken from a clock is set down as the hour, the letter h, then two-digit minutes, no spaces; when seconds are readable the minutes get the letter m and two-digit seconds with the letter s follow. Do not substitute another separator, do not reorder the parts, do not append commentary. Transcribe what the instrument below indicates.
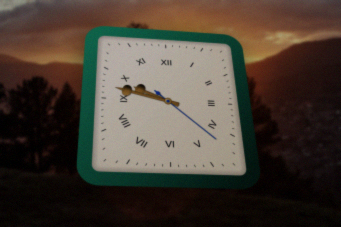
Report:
9h47m22s
